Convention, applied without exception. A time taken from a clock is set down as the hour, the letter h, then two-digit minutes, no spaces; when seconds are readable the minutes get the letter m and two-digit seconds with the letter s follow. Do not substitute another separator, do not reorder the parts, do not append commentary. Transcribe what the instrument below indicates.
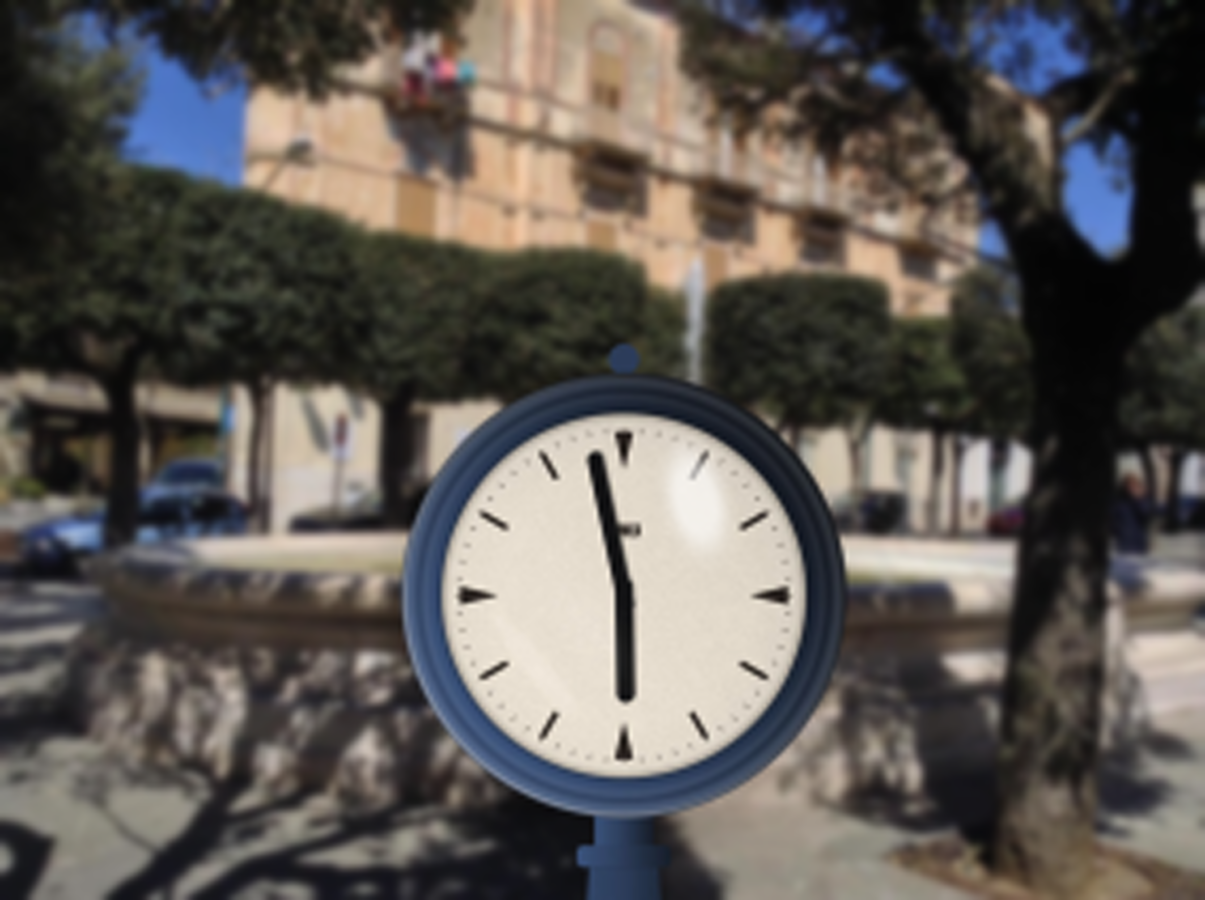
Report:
5h58
